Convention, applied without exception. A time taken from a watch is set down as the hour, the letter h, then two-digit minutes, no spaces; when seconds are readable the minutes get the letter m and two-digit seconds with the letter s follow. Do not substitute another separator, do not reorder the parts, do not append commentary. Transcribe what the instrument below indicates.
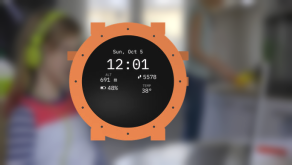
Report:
12h01
